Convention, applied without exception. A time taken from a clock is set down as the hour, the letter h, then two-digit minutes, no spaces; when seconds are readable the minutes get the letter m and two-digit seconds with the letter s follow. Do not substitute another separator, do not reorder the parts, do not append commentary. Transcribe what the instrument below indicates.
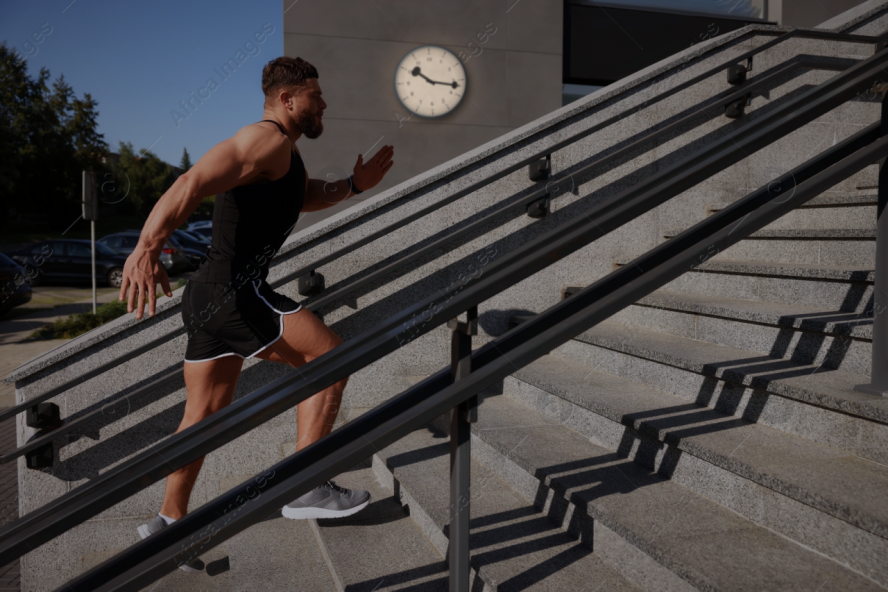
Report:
10h17
